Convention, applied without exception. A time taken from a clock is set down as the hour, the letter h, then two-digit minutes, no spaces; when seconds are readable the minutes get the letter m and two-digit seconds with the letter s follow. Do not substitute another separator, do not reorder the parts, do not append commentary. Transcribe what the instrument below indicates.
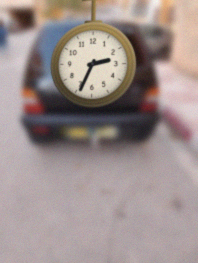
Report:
2h34
